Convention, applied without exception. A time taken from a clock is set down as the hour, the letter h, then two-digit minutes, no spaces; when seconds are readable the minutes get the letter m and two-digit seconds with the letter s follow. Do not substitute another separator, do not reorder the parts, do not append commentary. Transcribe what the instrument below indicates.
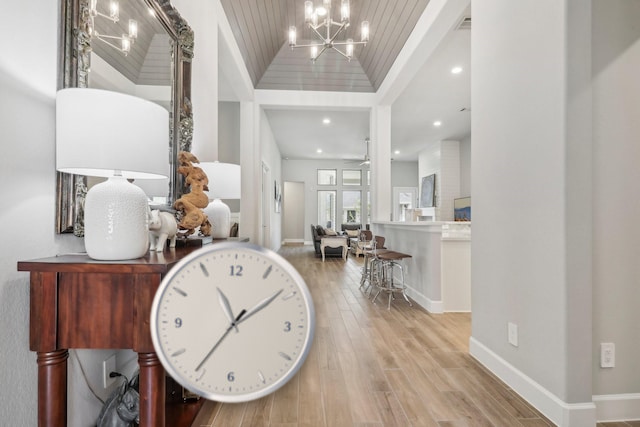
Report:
11h08m36s
